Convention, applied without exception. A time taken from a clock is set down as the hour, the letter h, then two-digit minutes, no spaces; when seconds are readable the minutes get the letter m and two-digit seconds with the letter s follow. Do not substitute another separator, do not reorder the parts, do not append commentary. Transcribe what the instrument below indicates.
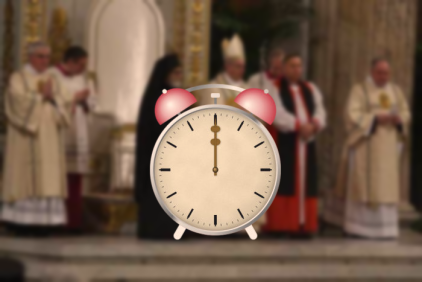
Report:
12h00
